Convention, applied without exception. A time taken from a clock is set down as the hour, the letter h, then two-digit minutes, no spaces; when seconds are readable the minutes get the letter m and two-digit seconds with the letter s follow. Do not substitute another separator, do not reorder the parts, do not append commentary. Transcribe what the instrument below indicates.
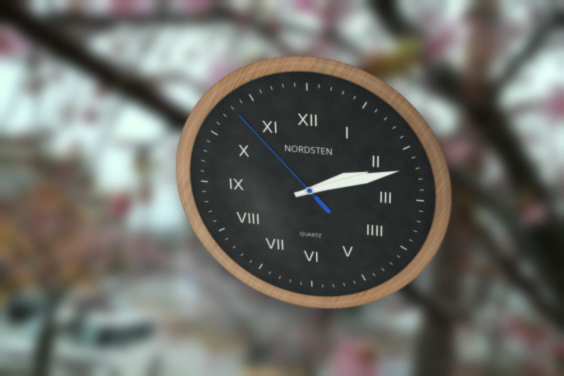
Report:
2h11m53s
